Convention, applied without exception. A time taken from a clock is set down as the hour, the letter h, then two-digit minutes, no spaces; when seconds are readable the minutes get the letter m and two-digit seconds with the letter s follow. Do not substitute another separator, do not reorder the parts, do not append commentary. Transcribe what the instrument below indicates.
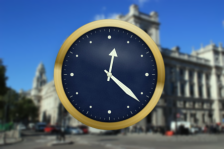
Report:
12h22
